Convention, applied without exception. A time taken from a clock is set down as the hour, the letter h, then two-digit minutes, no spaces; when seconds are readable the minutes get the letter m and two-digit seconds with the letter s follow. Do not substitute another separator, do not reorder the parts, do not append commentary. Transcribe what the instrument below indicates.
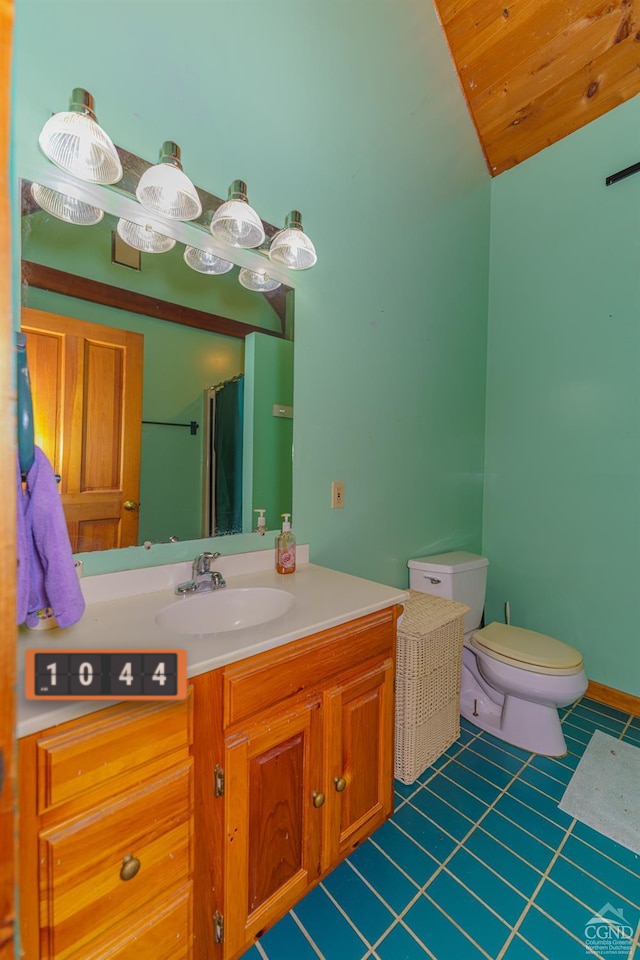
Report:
10h44
